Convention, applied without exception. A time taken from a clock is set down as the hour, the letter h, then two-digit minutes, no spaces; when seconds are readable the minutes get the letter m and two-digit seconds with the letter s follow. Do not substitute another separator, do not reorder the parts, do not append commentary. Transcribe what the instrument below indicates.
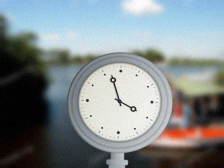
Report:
3h57
